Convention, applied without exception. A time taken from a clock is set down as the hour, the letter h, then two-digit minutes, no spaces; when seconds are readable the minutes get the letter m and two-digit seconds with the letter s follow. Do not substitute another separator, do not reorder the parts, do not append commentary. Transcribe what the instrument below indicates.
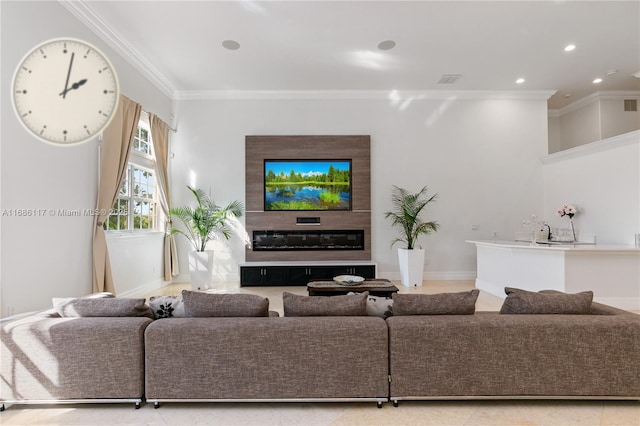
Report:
2h02
